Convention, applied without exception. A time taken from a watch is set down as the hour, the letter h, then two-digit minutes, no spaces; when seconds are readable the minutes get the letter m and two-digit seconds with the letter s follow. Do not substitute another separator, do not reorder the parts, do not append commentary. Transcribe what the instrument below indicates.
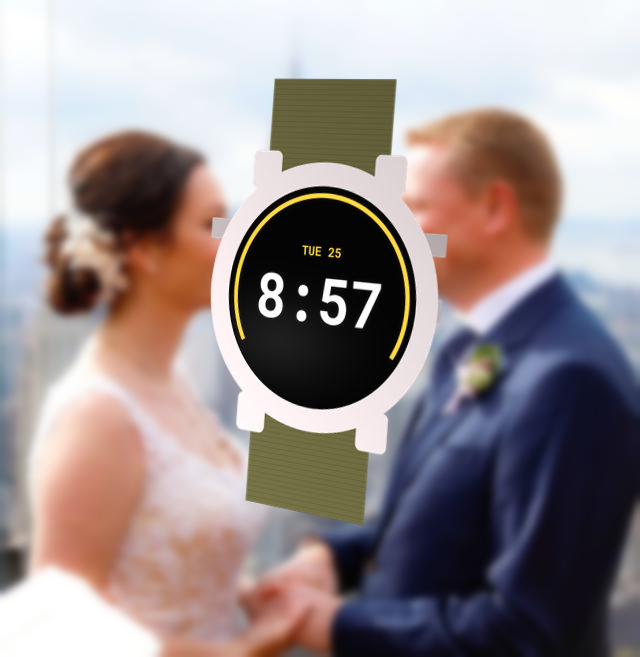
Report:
8h57
